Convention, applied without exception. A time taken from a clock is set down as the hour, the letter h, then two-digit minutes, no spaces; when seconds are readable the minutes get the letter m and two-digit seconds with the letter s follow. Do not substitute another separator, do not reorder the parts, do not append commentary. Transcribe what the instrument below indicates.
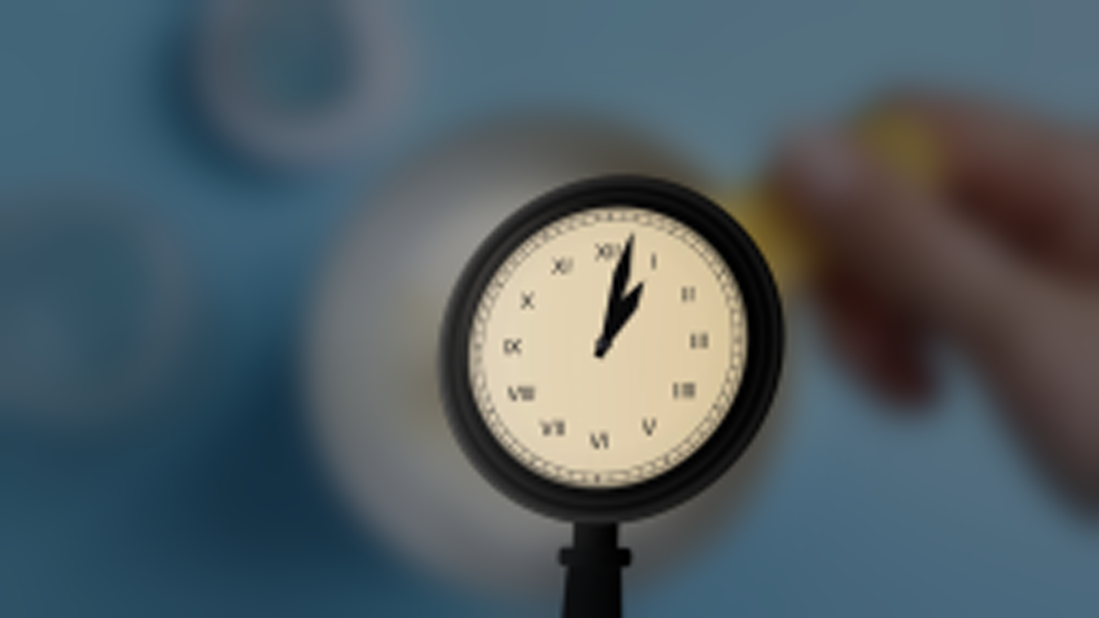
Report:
1h02
